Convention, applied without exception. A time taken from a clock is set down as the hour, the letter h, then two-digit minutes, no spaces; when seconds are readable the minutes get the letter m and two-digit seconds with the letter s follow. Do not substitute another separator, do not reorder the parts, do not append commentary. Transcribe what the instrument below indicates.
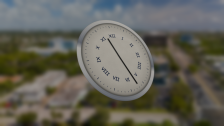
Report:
11h27
